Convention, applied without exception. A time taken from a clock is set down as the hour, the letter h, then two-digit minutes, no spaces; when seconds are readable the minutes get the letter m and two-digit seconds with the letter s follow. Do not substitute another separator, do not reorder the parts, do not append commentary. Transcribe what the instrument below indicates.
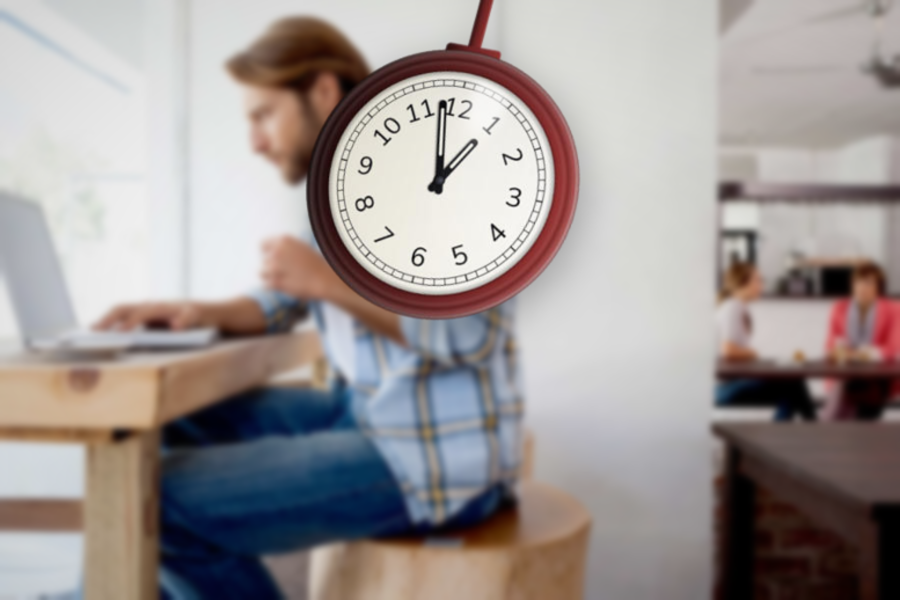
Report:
12h58
